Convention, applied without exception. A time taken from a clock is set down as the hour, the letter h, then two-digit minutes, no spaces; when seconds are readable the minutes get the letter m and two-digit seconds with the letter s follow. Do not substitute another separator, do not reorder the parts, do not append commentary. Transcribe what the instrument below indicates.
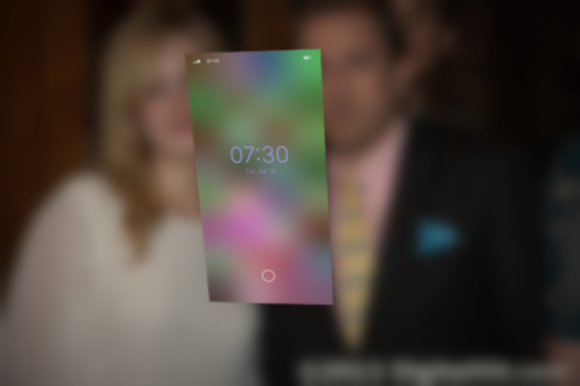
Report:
7h30
